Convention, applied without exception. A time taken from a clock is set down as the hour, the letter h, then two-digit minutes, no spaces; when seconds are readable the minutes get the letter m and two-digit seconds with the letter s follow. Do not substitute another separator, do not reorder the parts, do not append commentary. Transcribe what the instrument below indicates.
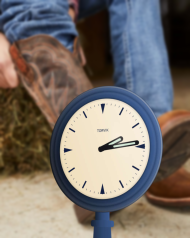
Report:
2h14
